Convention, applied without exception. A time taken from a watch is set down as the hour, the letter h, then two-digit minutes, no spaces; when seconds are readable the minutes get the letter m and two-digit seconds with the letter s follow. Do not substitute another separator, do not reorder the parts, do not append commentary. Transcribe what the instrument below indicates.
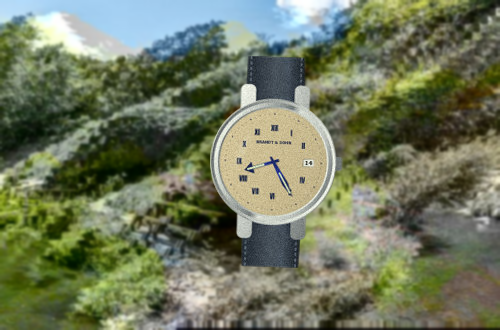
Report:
8h25
